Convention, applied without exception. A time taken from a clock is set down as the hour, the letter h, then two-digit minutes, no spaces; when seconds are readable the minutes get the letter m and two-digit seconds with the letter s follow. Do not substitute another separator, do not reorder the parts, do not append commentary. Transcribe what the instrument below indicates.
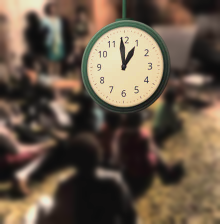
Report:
12h59
